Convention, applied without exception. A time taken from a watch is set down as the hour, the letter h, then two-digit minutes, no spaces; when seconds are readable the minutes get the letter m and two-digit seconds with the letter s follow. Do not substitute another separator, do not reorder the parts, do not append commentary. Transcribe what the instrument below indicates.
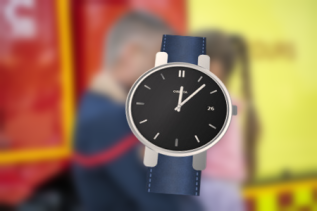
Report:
12h07
